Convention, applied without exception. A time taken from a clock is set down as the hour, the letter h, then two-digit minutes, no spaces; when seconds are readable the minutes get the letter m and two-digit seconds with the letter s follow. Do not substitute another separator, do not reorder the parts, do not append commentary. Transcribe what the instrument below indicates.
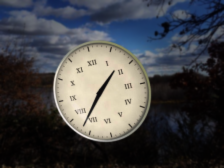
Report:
1h37
